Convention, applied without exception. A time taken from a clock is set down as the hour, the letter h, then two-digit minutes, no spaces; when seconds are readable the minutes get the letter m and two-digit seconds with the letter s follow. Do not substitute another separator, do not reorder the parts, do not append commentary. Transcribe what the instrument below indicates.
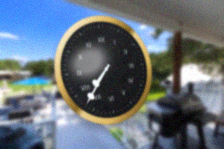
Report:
7h37
